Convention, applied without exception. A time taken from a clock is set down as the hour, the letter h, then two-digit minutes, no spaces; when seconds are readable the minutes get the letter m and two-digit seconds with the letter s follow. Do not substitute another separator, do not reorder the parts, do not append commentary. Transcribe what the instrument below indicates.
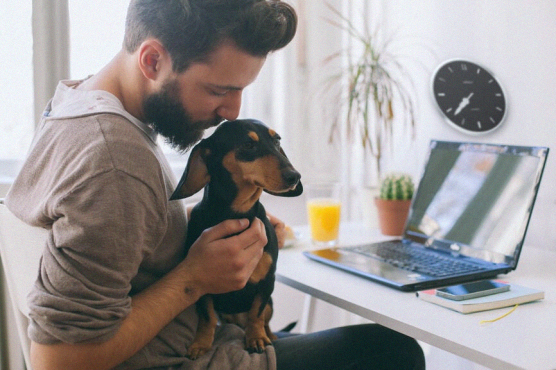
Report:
7h38
